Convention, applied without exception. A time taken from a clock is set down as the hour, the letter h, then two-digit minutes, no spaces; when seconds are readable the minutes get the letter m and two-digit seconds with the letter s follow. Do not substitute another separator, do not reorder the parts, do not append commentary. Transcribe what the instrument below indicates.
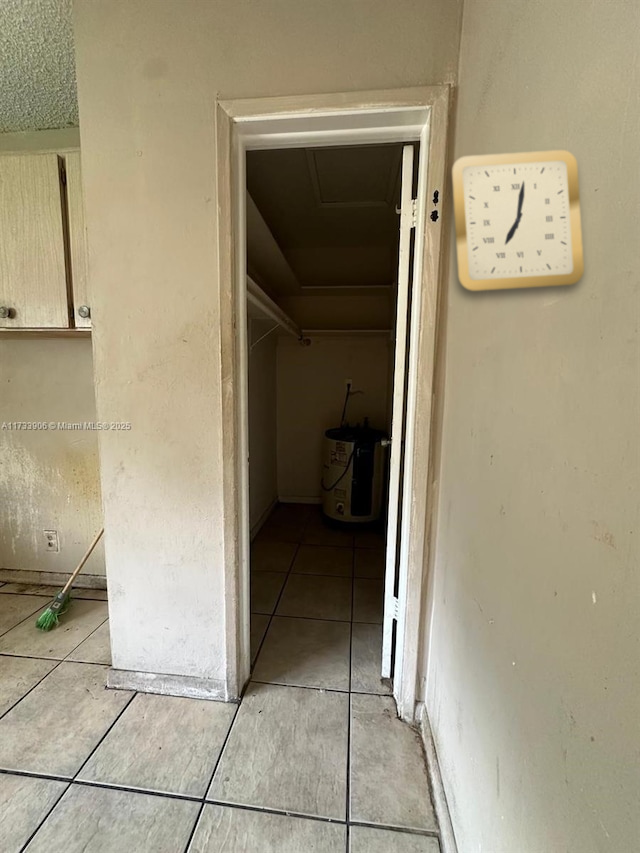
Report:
7h02
